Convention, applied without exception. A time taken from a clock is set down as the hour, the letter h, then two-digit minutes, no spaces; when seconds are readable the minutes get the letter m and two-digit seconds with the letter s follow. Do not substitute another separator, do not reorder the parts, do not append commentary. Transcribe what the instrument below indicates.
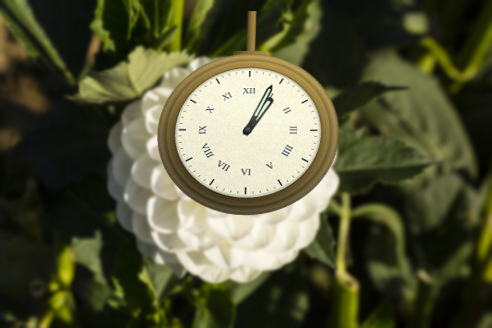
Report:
1h04
